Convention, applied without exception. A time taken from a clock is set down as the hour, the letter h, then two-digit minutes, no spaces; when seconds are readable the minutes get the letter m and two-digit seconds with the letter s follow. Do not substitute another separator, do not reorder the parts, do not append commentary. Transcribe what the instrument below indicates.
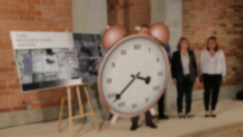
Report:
3h38
